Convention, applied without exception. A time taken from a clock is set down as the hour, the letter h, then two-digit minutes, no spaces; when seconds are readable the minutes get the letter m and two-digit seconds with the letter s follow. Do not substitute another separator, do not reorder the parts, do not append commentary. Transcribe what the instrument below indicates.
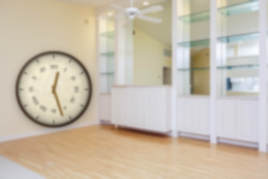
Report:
12h27
